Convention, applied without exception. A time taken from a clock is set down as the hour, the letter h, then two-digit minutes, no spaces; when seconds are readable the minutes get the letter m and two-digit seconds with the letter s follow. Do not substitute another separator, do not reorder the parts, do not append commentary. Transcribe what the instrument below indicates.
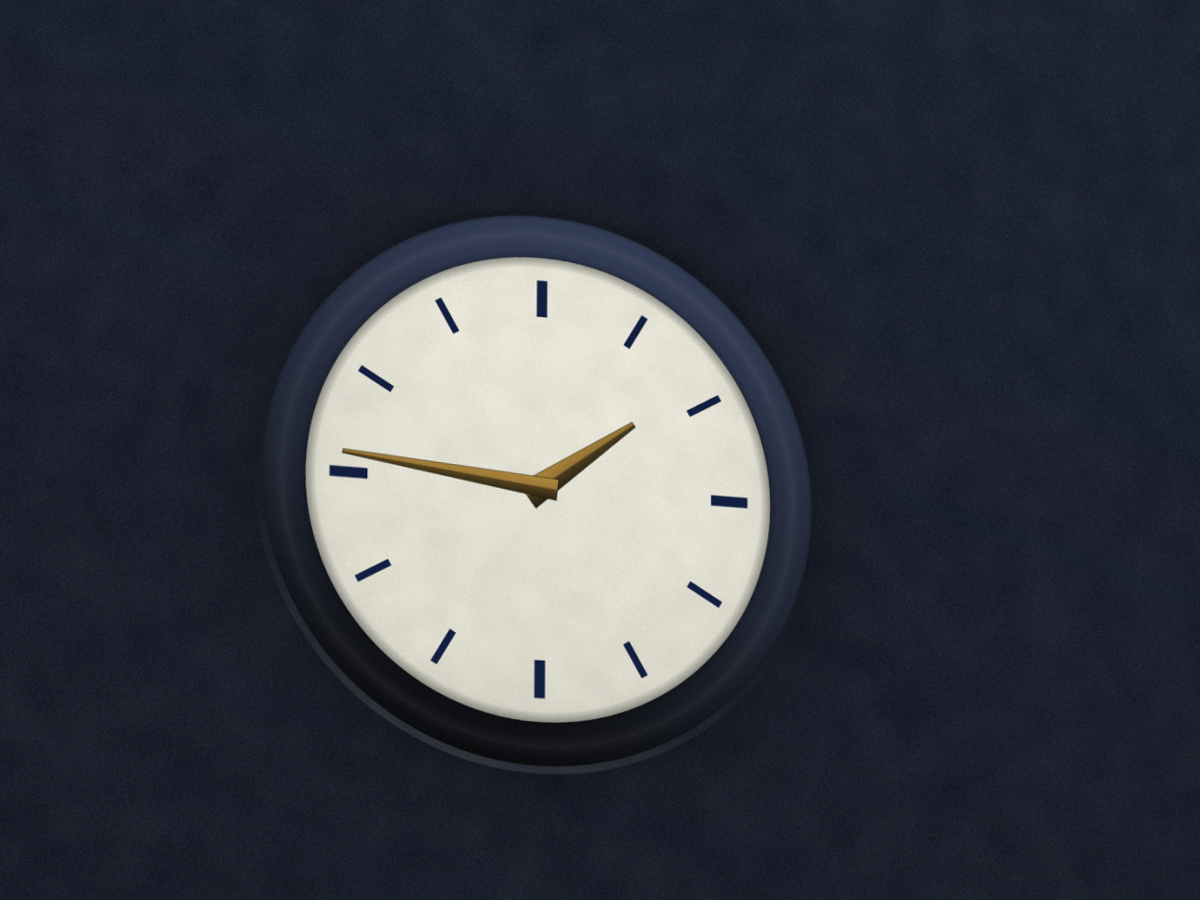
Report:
1h46
